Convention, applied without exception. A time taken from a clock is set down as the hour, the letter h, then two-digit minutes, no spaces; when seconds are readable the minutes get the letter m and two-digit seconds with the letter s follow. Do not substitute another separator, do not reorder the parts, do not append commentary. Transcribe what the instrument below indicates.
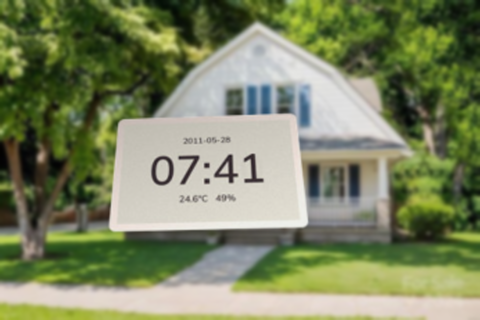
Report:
7h41
